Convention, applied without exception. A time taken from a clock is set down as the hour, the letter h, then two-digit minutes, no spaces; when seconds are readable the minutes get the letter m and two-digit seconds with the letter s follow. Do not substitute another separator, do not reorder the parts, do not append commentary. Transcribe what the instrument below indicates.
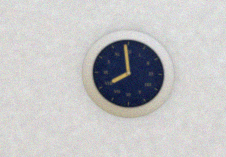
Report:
7h59
